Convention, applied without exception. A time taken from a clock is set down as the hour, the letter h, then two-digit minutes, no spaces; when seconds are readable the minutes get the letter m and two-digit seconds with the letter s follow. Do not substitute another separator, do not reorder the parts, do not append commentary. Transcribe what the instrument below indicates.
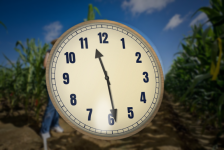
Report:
11h29
